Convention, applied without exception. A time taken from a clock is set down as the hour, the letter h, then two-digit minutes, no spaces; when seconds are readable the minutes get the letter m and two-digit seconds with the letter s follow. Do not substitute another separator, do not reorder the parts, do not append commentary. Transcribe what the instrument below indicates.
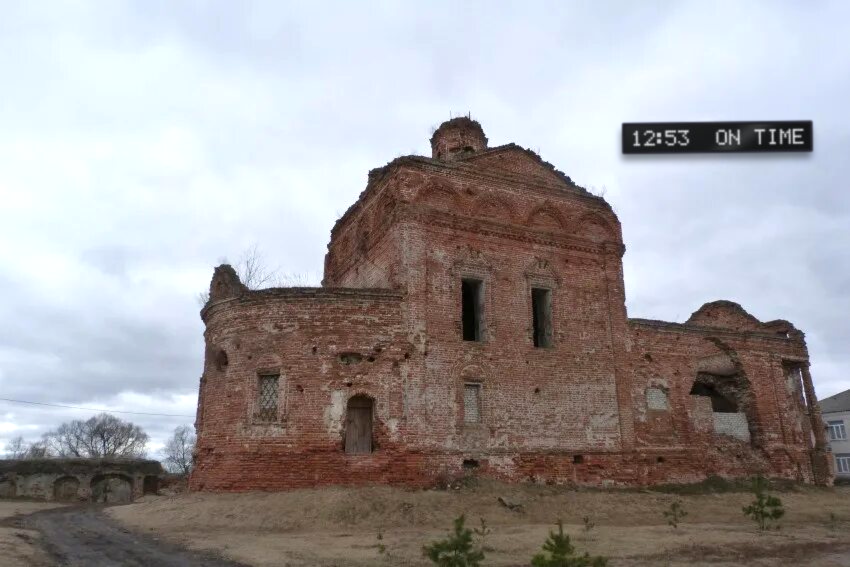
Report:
12h53
